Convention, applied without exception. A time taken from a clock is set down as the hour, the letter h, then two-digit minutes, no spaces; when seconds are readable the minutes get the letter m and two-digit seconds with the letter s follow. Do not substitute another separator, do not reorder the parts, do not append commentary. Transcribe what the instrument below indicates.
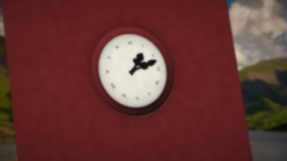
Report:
1h12
